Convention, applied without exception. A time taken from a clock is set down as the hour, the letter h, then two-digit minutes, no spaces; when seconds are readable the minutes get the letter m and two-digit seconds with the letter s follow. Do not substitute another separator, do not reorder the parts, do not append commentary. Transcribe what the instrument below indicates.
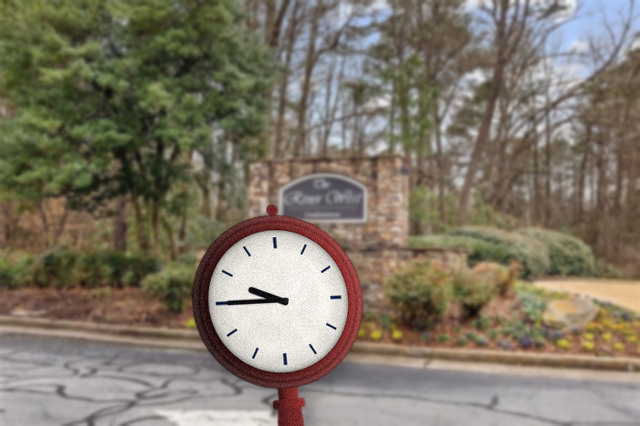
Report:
9h45
